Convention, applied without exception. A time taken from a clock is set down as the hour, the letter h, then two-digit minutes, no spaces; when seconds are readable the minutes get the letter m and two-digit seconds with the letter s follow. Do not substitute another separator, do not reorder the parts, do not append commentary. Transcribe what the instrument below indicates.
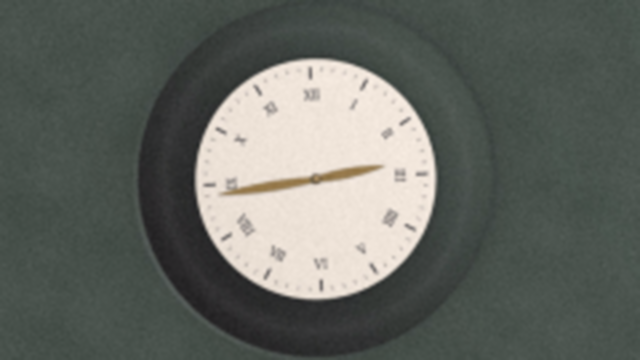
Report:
2h44
